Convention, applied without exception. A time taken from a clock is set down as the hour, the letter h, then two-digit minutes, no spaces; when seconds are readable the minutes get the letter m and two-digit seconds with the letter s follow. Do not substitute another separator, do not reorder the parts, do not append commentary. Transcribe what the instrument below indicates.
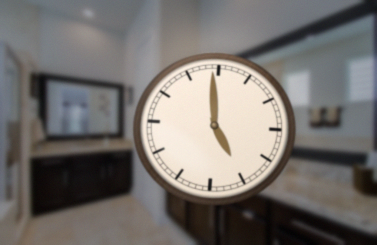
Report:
4h59
